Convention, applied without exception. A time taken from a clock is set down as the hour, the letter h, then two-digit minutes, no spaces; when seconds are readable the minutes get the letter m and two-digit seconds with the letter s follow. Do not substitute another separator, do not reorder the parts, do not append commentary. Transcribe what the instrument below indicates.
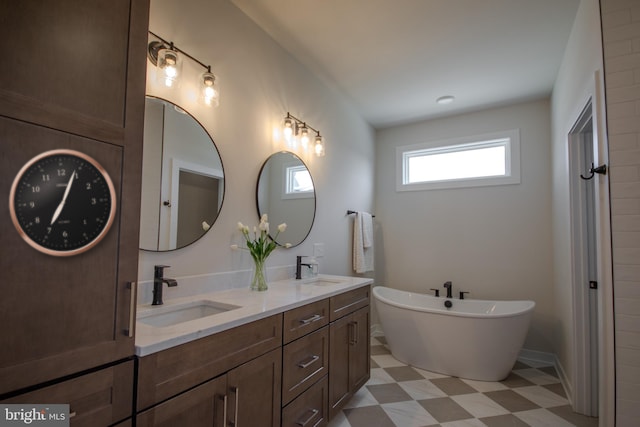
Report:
7h04
